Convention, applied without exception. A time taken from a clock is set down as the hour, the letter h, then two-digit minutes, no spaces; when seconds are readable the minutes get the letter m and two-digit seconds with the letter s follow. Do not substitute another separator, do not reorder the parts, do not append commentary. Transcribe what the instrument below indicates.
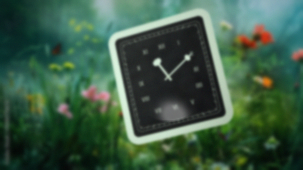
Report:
11h10
